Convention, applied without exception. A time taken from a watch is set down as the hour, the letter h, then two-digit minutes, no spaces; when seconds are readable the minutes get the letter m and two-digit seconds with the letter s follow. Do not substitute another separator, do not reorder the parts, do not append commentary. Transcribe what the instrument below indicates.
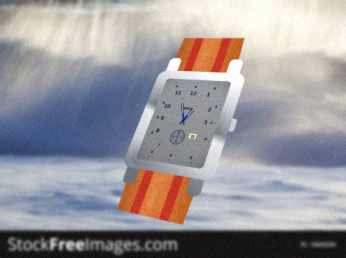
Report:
12h56
